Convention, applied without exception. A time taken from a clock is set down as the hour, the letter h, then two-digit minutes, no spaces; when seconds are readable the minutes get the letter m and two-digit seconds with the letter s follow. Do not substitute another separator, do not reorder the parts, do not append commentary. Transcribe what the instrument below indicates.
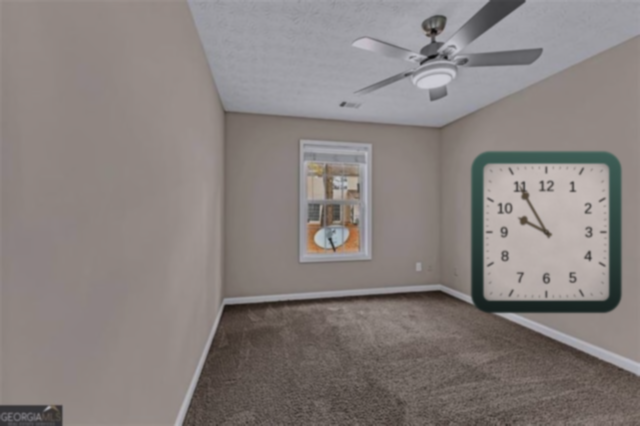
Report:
9h55
